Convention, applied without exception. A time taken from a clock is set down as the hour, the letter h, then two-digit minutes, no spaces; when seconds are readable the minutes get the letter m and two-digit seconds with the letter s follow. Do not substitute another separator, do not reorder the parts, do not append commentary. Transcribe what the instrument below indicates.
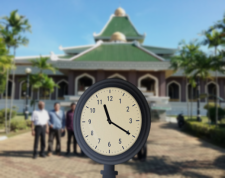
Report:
11h20
